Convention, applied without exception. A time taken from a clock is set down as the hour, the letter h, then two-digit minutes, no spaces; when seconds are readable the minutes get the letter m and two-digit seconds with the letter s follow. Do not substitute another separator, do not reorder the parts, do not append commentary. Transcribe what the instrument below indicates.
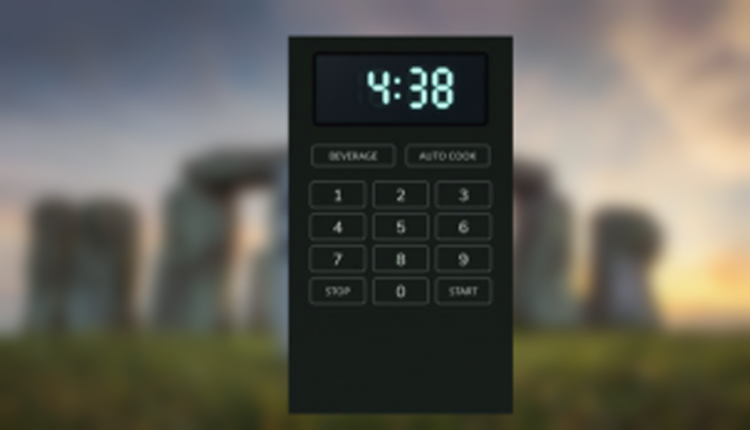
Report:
4h38
